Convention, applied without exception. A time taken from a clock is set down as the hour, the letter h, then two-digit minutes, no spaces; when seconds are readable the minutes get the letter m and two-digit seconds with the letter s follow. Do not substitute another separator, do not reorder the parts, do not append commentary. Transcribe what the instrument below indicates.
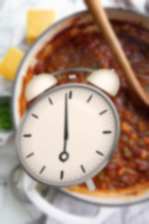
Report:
5h59
